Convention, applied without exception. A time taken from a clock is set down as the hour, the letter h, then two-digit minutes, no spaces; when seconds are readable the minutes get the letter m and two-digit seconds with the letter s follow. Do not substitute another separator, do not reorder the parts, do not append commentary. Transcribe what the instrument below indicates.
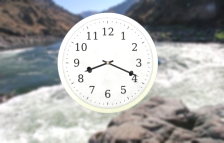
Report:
8h19
